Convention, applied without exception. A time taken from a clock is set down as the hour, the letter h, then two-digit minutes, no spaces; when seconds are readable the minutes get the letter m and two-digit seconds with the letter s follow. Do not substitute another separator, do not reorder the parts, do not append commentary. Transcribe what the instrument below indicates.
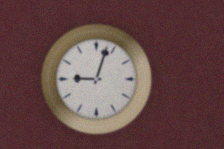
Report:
9h03
